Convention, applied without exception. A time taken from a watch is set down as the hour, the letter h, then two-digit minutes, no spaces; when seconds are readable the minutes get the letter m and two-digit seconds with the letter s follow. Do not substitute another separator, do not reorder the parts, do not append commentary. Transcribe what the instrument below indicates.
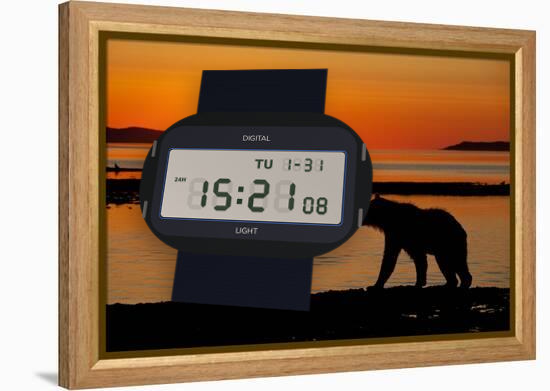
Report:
15h21m08s
